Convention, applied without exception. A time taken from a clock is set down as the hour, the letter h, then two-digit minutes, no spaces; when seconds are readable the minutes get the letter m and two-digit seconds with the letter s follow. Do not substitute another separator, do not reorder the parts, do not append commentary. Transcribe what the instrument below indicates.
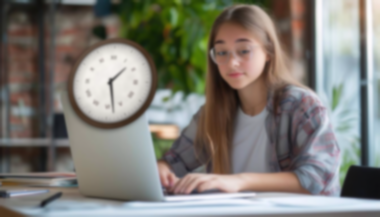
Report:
1h28
